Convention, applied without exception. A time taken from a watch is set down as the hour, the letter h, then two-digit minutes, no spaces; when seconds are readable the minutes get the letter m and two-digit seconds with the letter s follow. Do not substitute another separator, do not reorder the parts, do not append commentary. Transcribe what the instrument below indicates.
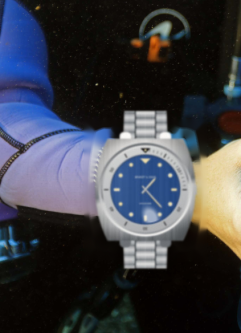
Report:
1h23
